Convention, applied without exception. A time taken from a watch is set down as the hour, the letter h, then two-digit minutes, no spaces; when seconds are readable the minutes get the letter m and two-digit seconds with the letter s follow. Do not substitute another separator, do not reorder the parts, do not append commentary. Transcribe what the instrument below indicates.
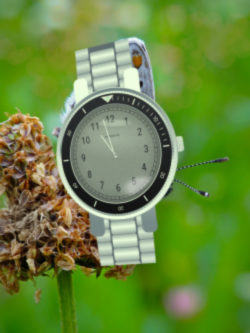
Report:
10h58
